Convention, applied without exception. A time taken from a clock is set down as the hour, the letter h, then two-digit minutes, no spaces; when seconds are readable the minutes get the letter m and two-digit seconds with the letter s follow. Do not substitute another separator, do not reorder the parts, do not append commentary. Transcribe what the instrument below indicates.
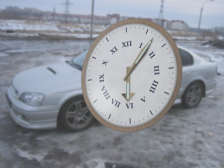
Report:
6h07
